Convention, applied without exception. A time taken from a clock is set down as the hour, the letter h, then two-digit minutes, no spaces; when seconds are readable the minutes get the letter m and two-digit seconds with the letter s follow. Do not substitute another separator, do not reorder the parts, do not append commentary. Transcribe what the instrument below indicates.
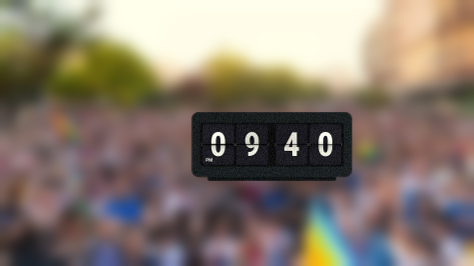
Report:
9h40
